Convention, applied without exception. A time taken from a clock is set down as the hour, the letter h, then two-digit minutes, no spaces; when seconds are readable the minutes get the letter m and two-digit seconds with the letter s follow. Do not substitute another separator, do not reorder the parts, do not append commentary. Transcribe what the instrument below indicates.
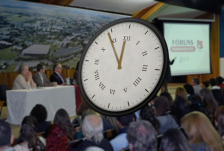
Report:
11h54
